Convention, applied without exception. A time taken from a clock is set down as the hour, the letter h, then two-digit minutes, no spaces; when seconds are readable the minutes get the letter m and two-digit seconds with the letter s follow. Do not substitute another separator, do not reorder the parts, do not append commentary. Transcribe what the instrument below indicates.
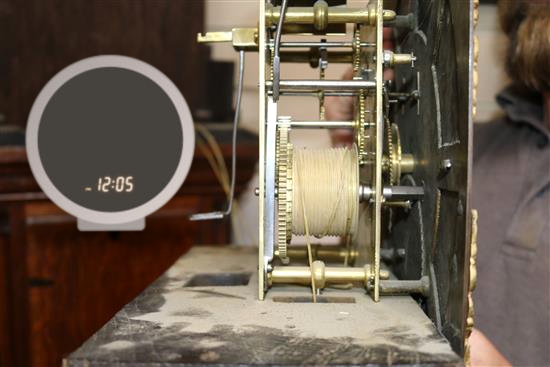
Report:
12h05
